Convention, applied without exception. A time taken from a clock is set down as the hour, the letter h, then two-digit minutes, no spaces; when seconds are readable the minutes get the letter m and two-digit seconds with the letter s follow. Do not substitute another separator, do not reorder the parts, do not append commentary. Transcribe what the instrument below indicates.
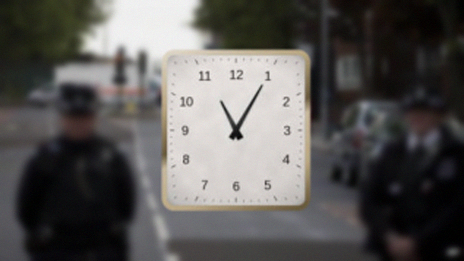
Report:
11h05
